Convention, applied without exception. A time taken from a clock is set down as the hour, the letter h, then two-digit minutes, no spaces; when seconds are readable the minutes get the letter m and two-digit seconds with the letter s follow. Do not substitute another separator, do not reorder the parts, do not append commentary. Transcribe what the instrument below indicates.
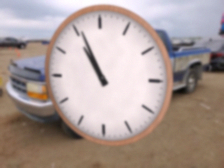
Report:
10h56
